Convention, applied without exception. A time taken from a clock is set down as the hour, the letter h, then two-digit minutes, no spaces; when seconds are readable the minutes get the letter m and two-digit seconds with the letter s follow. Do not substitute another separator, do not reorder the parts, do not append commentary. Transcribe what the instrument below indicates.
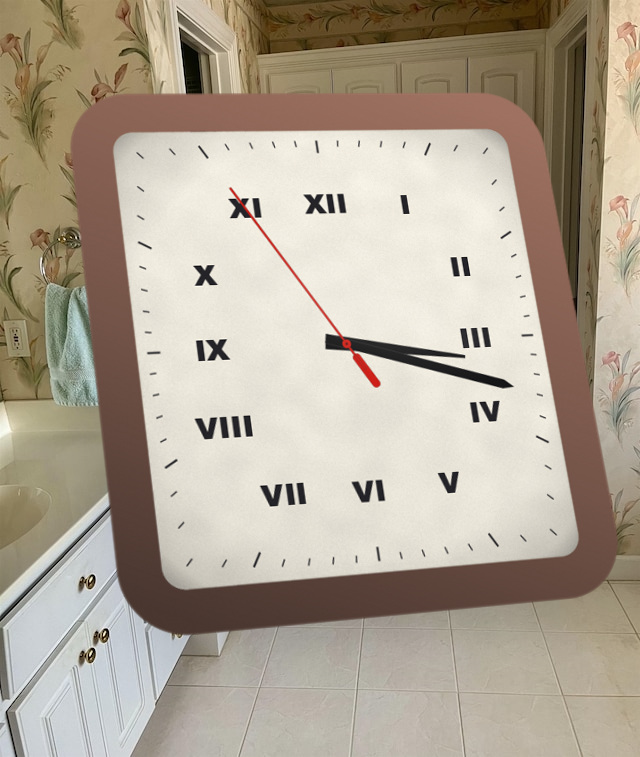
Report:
3h17m55s
